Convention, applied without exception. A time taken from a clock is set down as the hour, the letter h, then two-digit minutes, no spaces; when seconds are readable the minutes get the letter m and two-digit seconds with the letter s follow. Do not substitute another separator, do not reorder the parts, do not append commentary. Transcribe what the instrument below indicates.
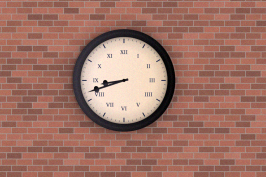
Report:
8h42
